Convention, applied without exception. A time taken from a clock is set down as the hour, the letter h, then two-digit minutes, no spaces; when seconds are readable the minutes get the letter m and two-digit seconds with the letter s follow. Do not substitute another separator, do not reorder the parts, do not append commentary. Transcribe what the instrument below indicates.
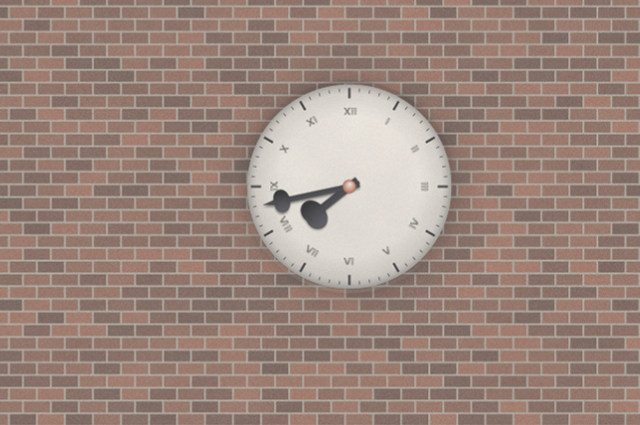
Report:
7h43
